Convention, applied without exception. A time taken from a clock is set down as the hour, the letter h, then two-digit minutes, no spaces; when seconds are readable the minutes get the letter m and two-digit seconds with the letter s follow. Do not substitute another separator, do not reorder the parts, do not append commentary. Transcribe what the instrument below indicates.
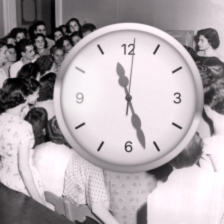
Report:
11h27m01s
